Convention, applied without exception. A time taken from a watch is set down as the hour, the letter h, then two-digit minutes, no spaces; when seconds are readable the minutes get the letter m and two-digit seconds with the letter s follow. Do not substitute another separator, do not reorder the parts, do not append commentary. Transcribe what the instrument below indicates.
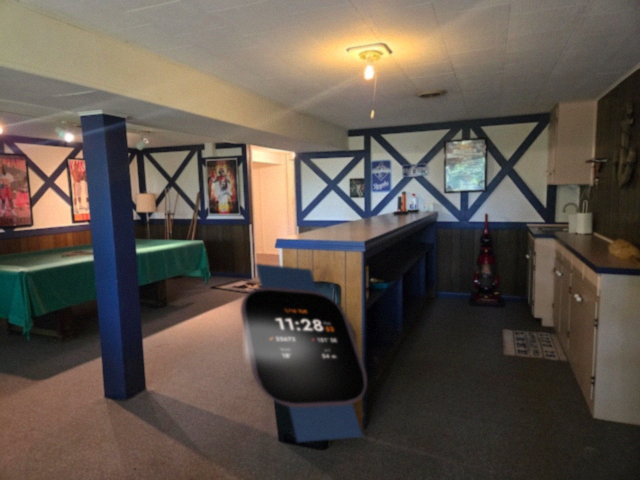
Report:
11h28
